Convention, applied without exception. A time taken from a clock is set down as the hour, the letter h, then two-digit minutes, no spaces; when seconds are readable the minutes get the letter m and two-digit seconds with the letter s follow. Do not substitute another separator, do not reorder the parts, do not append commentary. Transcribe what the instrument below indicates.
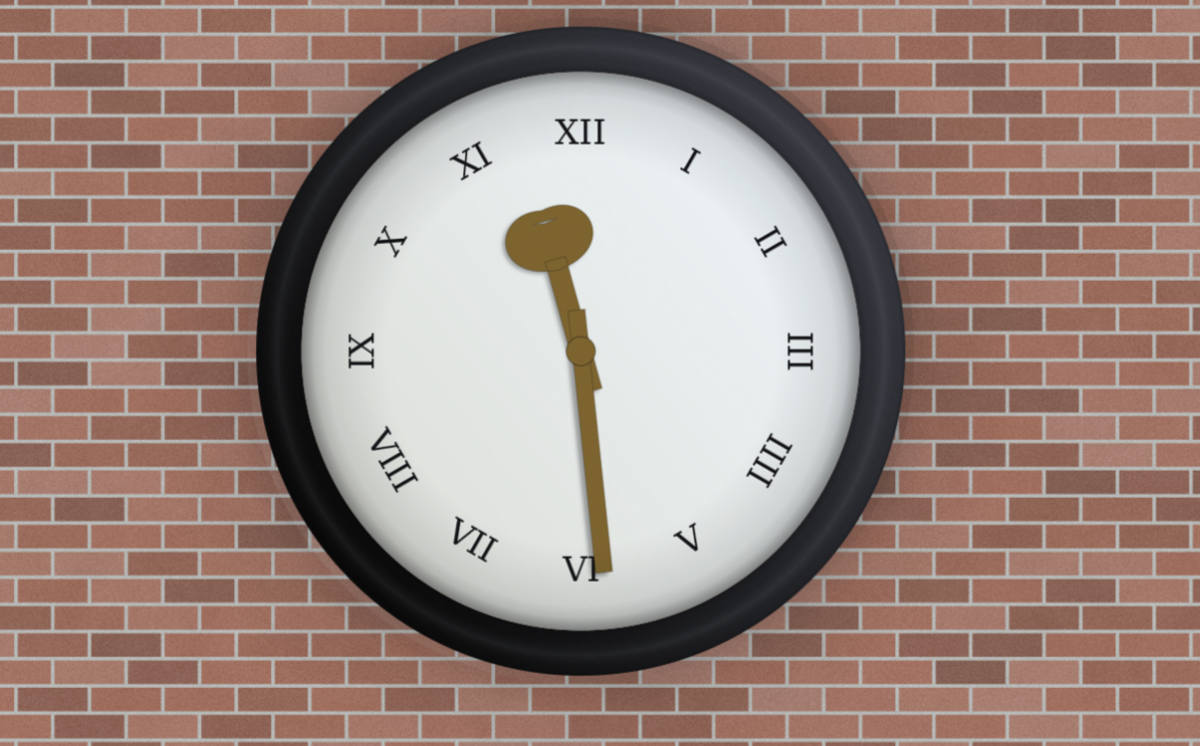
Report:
11h29
